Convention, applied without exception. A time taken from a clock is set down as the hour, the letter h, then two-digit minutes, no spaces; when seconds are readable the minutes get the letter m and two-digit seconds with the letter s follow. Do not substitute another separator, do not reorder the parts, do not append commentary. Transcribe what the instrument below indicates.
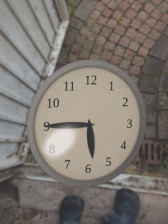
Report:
5h45
